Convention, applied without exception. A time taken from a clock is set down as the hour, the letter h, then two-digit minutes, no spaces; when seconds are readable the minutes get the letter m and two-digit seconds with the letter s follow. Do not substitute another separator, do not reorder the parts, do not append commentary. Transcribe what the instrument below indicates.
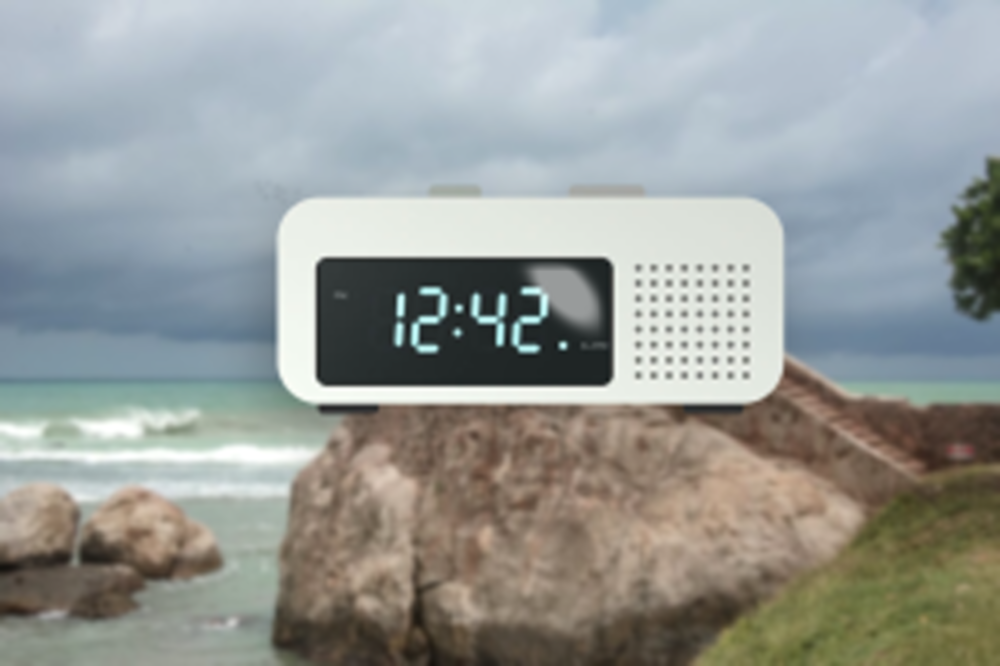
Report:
12h42
